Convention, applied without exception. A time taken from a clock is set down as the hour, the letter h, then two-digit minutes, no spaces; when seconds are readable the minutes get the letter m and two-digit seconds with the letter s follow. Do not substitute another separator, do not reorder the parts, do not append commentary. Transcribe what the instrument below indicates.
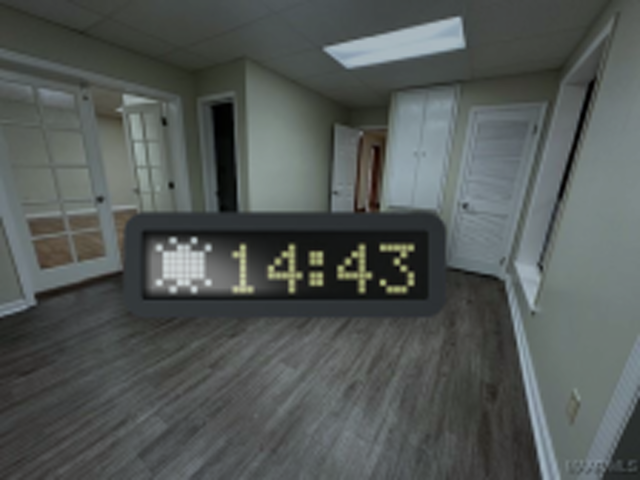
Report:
14h43
